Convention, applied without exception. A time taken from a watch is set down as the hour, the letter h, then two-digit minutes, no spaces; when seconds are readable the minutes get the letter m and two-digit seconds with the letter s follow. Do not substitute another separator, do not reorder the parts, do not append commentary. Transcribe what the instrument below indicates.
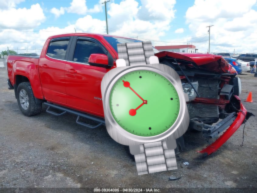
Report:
7h54
